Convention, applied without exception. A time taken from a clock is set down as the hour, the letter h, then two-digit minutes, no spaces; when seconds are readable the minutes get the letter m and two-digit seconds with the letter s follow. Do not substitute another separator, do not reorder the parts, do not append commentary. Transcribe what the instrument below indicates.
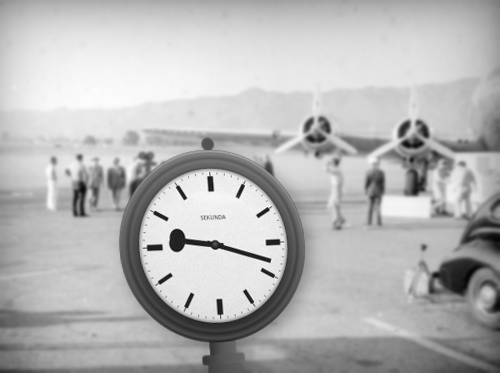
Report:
9h18
